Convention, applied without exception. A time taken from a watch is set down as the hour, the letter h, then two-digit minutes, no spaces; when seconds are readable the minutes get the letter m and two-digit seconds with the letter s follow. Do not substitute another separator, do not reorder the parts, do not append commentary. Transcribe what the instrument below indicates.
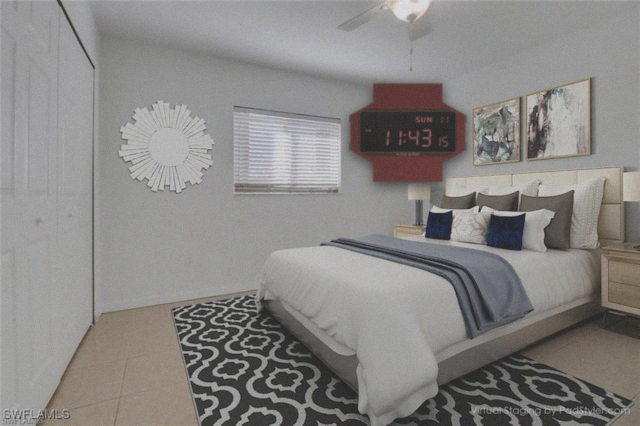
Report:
11h43m15s
